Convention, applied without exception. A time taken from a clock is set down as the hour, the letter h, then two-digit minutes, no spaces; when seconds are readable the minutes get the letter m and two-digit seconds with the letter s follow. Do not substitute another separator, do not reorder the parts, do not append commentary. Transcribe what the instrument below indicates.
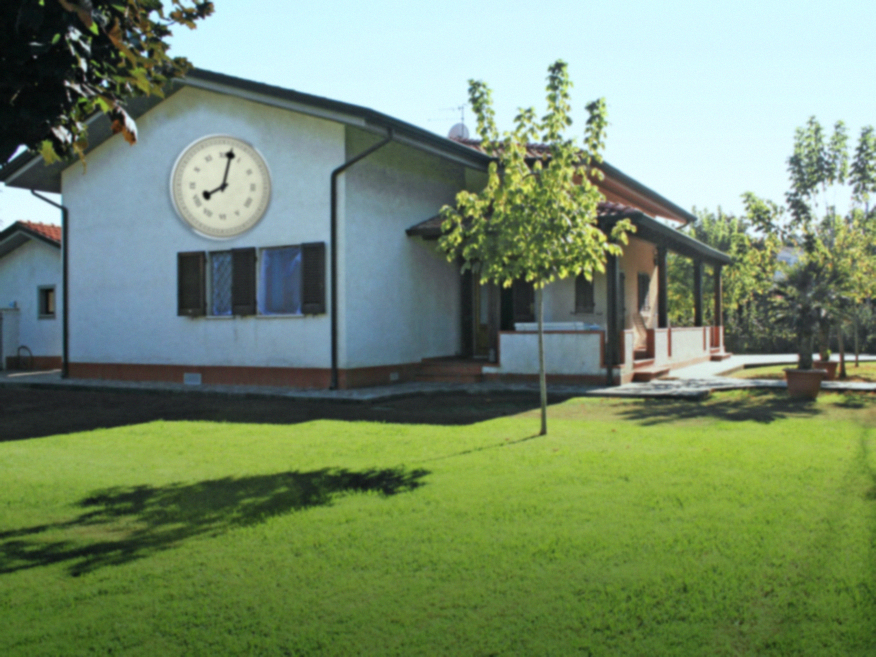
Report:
8h02
